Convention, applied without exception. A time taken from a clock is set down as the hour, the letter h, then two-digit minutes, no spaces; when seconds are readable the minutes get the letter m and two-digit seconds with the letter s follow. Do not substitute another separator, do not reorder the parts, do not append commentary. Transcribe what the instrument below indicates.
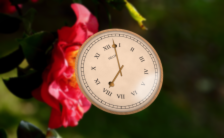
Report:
8h03
